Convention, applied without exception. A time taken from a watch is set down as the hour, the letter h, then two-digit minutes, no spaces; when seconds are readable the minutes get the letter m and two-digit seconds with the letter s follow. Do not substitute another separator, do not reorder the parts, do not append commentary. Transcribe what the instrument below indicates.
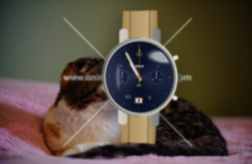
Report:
10h55
